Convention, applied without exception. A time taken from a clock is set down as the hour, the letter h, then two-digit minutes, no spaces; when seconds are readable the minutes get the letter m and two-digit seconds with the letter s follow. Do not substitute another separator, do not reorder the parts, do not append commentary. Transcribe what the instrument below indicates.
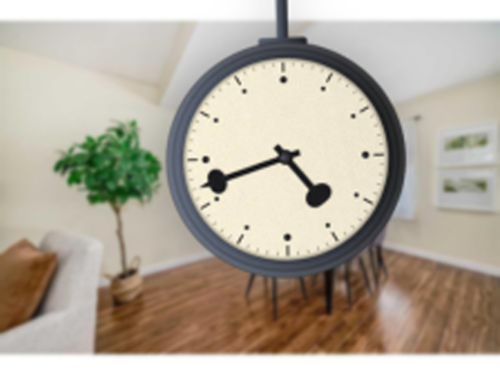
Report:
4h42
